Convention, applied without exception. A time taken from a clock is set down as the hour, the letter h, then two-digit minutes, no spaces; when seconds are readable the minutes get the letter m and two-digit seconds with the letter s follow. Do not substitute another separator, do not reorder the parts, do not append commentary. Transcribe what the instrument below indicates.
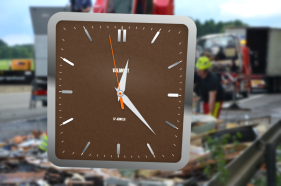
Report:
12h22m58s
